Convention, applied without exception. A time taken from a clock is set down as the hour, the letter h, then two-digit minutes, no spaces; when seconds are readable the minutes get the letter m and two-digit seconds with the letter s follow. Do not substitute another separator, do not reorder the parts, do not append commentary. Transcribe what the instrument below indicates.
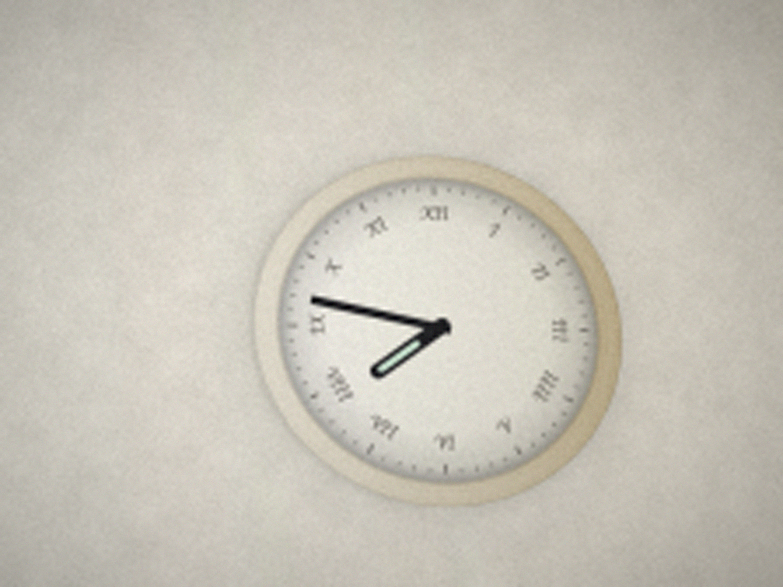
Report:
7h47
